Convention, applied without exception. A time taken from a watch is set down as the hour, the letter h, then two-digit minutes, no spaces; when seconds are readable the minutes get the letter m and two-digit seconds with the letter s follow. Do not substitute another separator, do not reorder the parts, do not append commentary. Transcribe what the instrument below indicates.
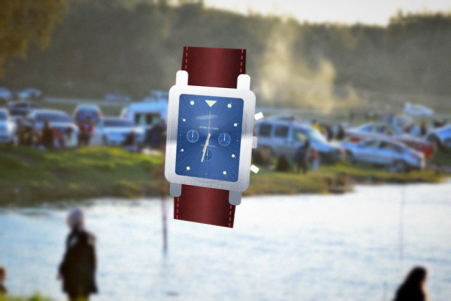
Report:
6h32
